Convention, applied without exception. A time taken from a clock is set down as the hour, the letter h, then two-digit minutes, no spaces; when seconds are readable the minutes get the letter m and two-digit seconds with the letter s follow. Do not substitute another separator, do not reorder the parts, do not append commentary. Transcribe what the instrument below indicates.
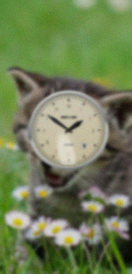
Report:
1h51
